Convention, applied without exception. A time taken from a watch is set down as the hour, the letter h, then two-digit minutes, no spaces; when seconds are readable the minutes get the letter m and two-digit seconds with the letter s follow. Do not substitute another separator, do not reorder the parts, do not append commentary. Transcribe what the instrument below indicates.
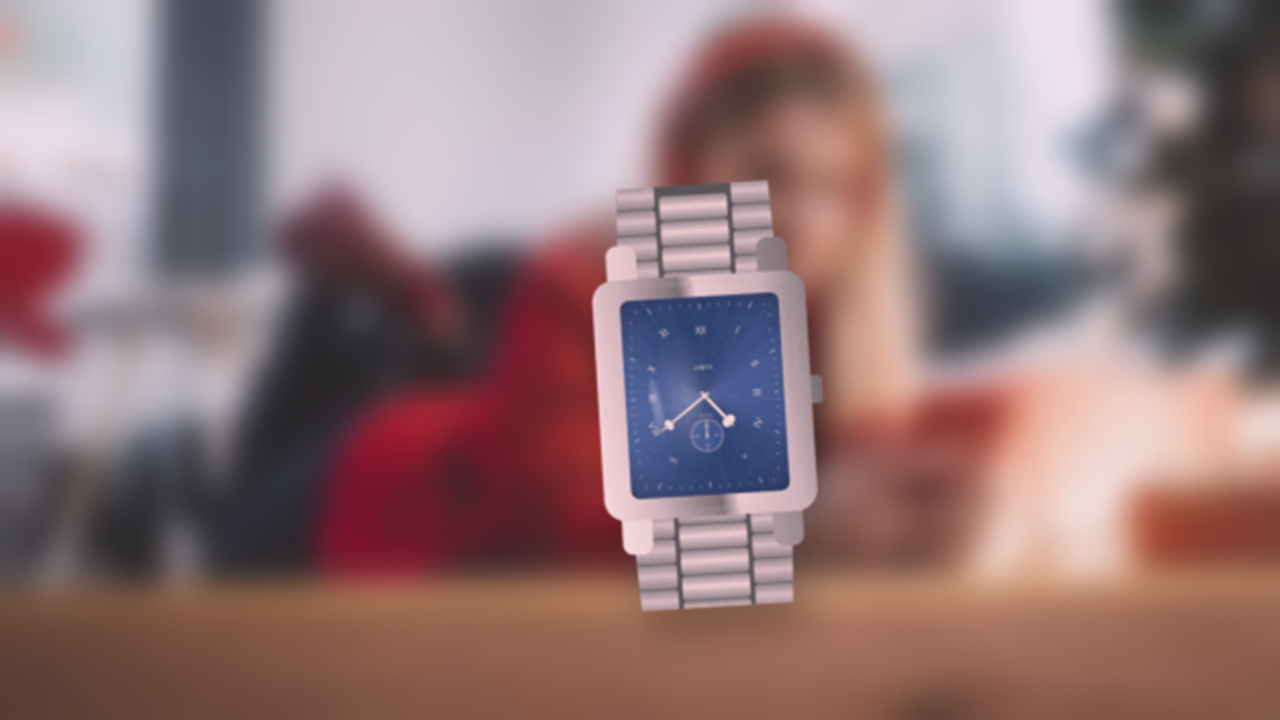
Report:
4h39
